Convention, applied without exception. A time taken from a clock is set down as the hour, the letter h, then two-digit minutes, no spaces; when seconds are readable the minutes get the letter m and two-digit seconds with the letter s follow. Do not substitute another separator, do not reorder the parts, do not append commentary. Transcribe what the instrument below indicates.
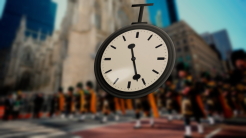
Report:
11h27
